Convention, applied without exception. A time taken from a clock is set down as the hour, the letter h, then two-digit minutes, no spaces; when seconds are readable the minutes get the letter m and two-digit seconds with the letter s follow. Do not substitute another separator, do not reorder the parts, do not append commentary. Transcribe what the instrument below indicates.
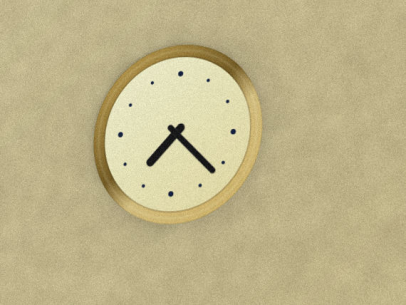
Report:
7h22
